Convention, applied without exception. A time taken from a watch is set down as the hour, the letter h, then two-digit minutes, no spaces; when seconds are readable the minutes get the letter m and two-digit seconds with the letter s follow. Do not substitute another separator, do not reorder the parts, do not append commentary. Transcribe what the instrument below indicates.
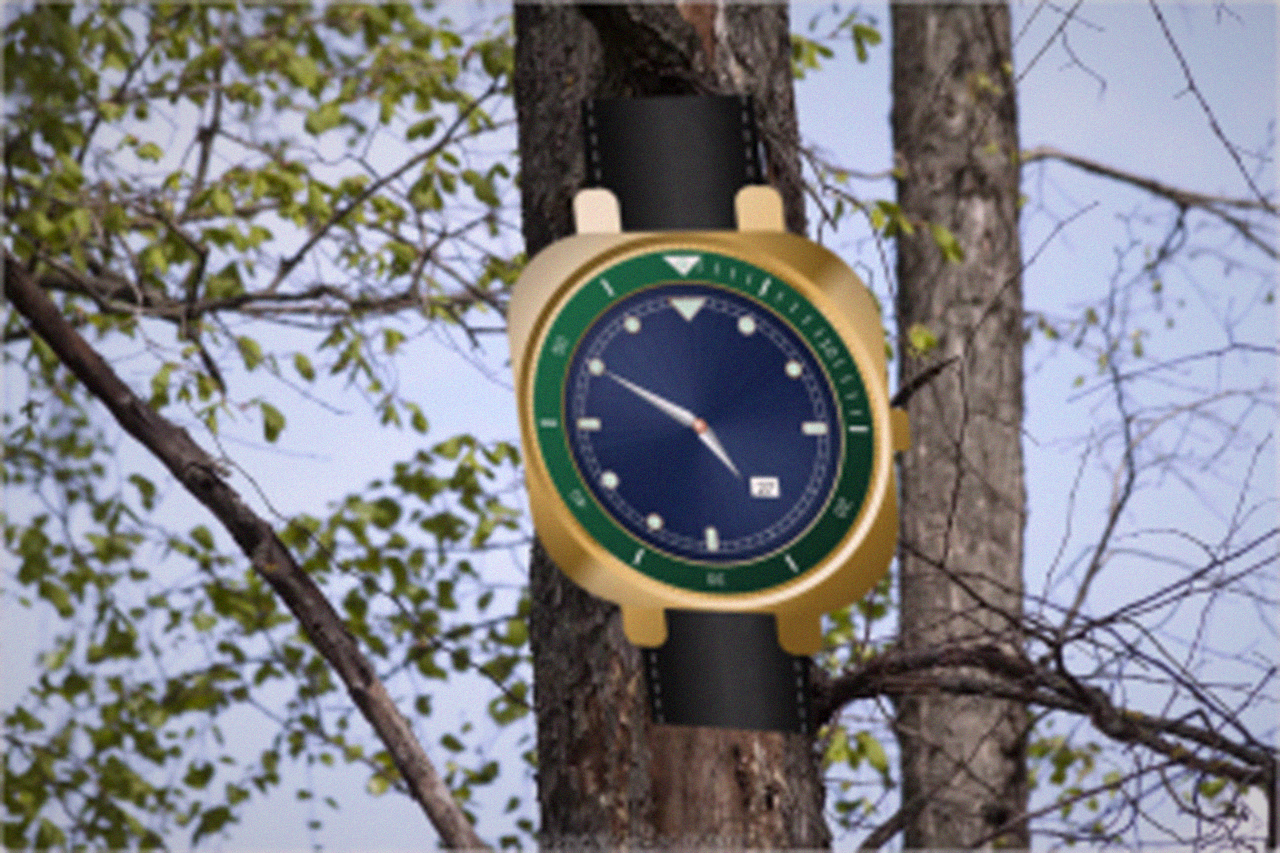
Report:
4h50
